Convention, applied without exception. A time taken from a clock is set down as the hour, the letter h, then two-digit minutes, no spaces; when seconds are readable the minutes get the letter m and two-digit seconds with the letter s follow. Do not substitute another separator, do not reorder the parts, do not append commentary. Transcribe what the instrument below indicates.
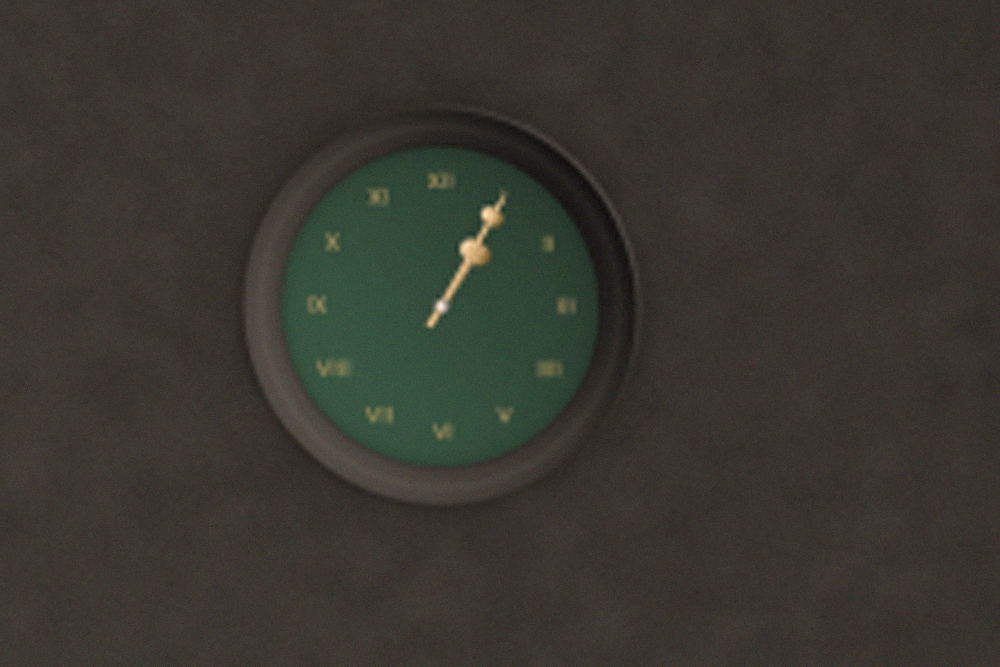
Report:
1h05
